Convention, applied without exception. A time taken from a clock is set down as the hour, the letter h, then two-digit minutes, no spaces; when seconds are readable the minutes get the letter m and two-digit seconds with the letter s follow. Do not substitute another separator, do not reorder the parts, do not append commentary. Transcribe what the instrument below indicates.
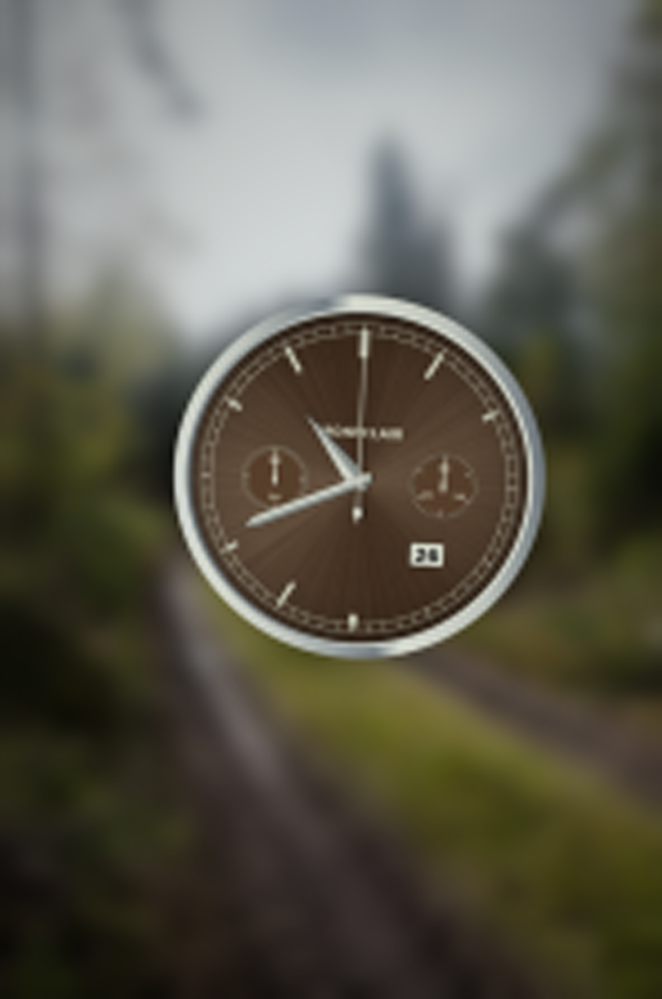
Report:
10h41
